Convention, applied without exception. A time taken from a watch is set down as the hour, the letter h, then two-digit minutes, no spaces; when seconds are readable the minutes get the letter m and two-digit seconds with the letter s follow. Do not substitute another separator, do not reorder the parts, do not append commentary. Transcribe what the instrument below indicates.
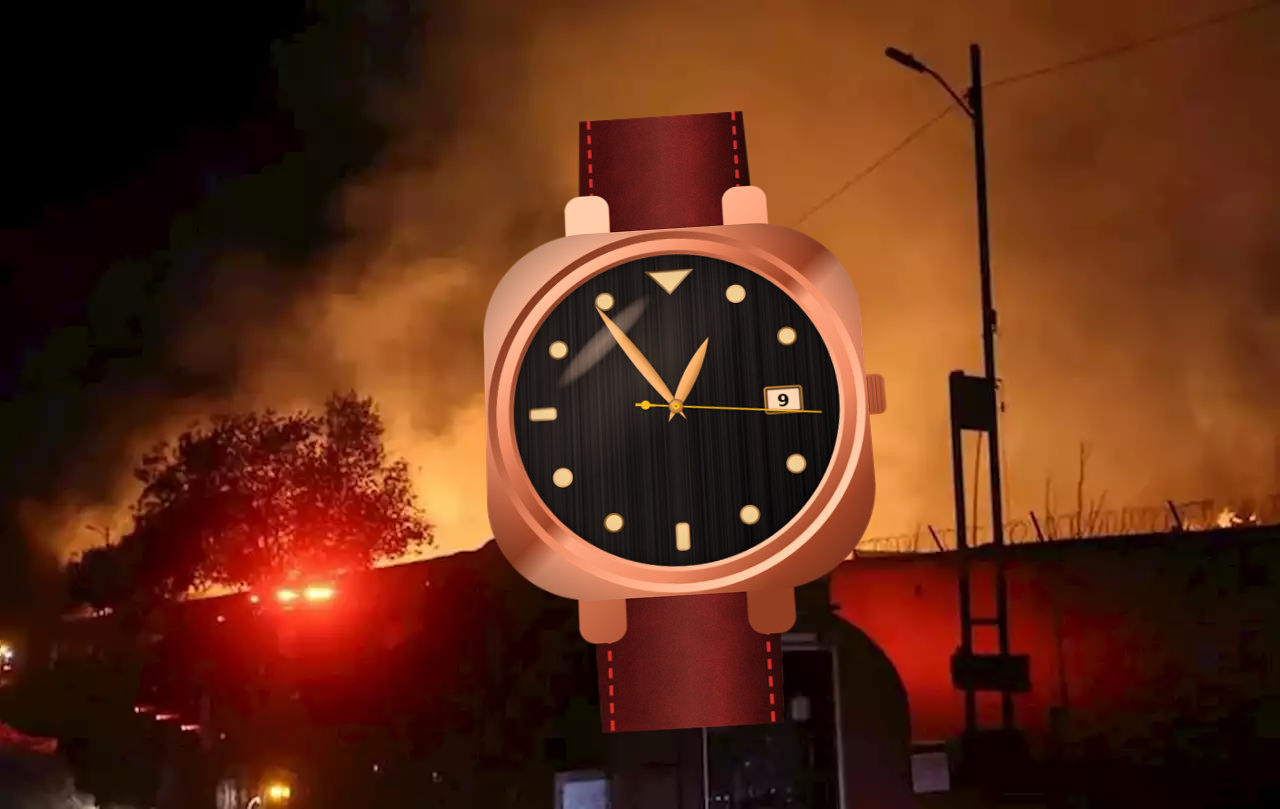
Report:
12h54m16s
